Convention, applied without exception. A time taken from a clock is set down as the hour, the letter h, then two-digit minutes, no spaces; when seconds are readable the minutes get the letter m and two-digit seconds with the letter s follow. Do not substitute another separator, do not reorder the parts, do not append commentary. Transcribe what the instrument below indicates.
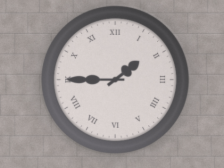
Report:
1h45
